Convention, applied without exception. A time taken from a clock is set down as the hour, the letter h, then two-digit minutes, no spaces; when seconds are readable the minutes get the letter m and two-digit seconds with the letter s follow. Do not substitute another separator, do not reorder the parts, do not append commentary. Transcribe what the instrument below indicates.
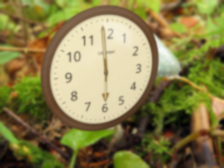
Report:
5h59
